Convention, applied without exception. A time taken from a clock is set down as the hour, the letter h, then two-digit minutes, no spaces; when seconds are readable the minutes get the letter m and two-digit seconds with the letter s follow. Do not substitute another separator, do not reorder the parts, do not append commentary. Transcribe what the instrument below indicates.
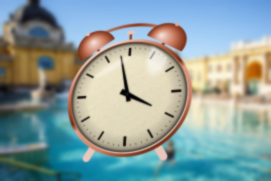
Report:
3h58
